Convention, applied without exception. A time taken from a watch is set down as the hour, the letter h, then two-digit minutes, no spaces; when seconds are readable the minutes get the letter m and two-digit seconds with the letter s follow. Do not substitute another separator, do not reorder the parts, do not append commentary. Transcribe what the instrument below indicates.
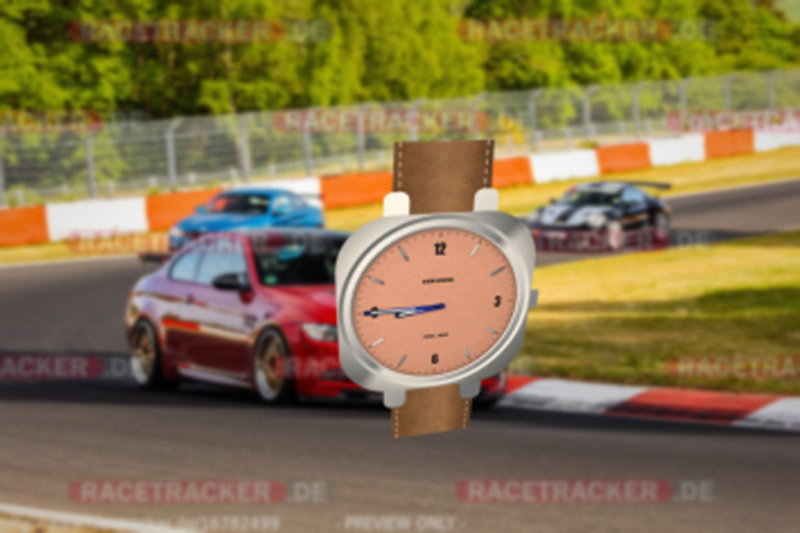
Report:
8h45
